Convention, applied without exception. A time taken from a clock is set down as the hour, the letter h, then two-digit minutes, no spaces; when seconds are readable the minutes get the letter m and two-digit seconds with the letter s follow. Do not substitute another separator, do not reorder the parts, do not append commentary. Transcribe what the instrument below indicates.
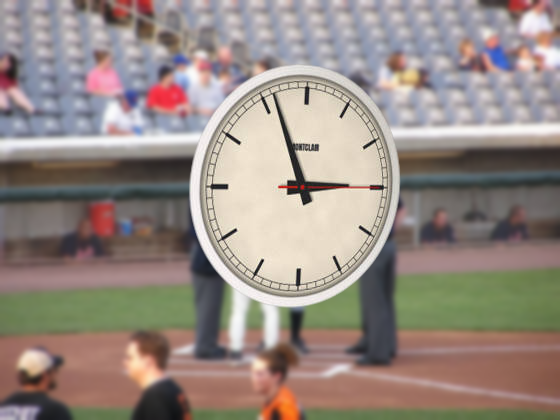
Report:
2h56m15s
